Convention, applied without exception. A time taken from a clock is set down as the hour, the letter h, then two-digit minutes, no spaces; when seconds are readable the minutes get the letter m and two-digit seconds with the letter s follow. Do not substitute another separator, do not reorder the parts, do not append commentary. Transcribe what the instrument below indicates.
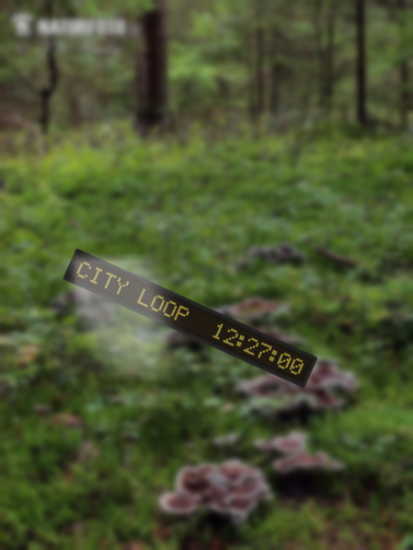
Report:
12h27m00s
